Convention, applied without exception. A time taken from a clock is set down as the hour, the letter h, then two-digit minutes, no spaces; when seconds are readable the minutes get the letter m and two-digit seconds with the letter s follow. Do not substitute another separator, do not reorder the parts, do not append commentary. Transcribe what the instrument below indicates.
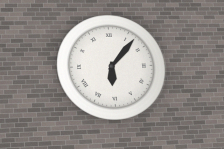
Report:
6h07
